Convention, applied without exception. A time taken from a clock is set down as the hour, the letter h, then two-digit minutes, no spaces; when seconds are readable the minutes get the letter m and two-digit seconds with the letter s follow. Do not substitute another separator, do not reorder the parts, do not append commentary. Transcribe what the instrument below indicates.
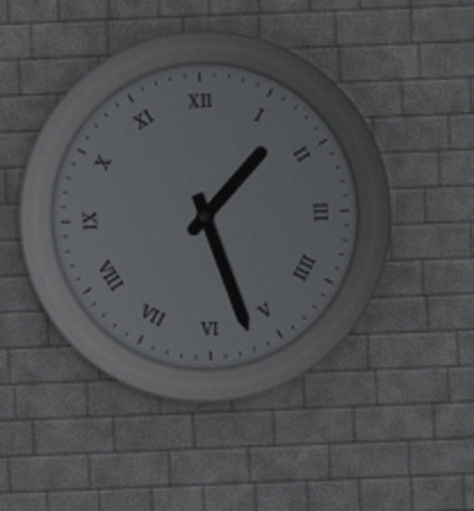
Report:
1h27
